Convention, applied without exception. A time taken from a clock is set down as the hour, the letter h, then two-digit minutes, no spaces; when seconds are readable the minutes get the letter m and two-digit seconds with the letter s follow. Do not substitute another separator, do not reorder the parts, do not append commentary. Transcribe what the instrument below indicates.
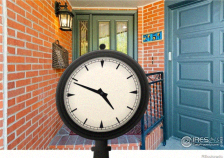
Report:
4h49
